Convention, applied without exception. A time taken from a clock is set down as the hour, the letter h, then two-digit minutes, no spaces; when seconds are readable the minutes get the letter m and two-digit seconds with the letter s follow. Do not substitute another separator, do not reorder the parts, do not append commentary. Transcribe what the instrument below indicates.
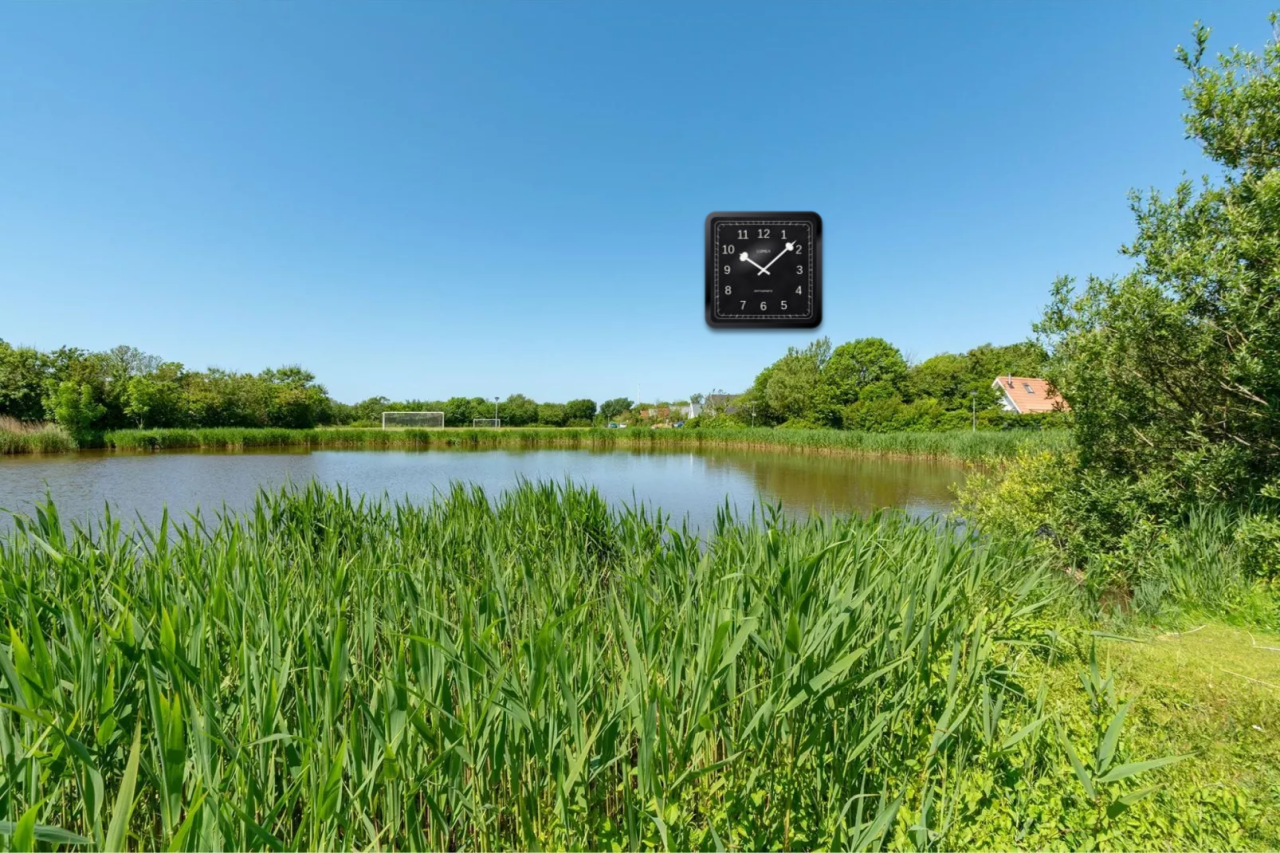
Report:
10h08
